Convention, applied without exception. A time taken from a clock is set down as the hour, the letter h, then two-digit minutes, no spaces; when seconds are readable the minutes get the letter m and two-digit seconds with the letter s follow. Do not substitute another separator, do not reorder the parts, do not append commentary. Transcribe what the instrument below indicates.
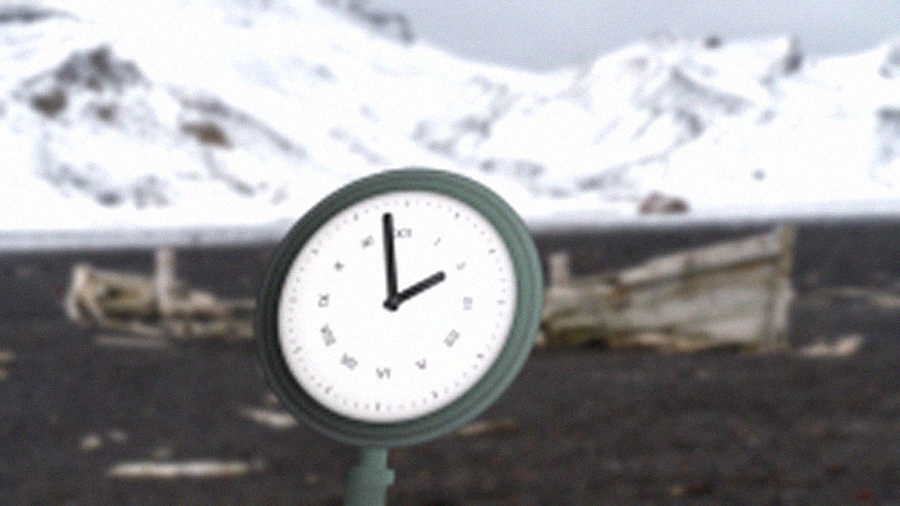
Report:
1h58
